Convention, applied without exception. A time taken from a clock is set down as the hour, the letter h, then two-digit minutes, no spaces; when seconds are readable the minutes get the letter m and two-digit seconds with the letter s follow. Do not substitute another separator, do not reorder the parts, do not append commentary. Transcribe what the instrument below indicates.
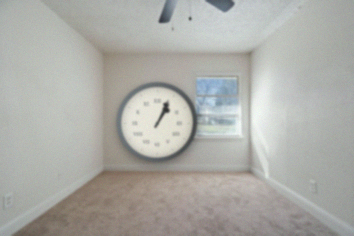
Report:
1h04
